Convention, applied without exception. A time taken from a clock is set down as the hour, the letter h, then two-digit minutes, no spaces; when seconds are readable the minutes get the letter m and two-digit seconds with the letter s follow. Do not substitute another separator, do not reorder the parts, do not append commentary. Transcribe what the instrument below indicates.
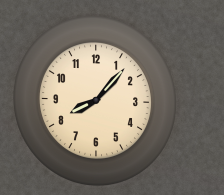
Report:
8h07
